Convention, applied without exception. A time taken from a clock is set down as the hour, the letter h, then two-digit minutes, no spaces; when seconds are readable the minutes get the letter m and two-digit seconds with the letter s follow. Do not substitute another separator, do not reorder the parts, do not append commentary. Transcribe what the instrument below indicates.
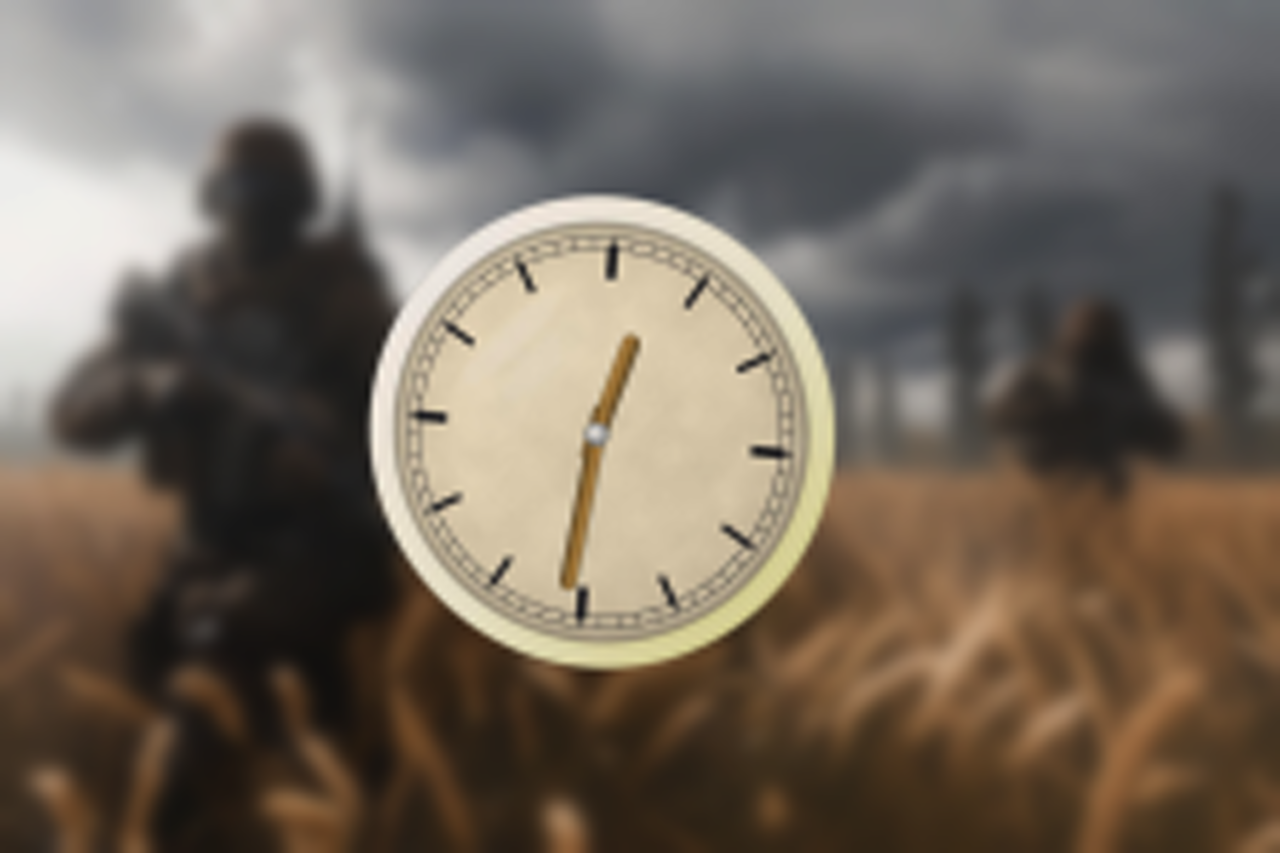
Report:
12h31
